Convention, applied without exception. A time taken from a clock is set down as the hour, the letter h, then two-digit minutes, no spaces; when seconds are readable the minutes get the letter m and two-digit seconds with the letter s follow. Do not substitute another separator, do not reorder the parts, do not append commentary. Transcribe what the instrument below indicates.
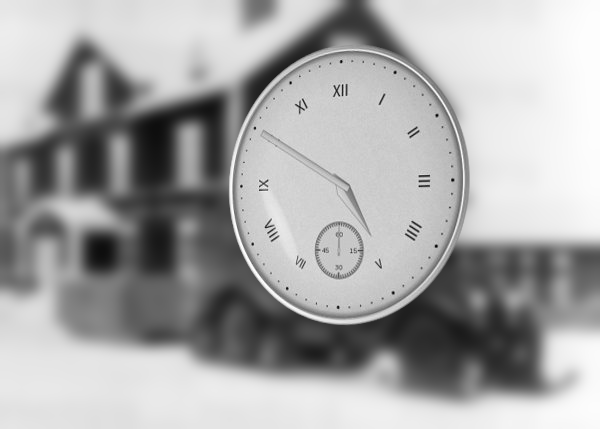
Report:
4h50
